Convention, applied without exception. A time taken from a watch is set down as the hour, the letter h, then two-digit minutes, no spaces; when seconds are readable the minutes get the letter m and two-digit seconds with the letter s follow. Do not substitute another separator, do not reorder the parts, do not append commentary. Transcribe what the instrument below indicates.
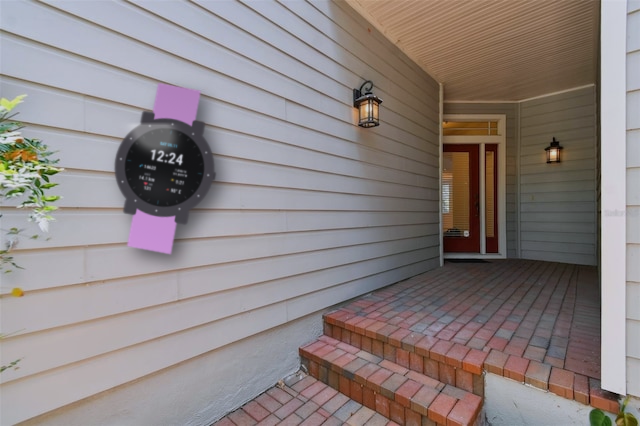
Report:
12h24
